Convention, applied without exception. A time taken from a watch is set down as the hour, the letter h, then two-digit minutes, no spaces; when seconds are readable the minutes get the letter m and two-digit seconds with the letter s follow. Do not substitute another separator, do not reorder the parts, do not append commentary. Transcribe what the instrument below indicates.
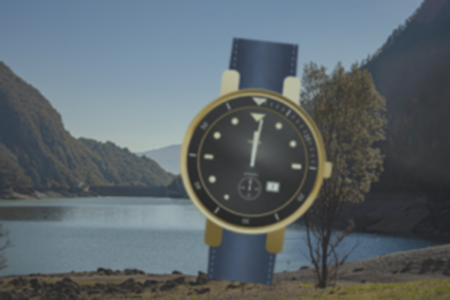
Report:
12h01
